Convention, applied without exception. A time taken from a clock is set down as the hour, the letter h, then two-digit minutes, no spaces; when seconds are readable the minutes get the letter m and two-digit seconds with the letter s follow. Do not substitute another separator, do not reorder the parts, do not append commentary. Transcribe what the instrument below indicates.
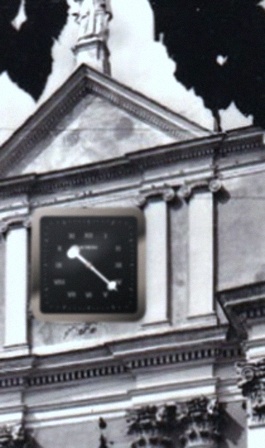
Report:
10h22
